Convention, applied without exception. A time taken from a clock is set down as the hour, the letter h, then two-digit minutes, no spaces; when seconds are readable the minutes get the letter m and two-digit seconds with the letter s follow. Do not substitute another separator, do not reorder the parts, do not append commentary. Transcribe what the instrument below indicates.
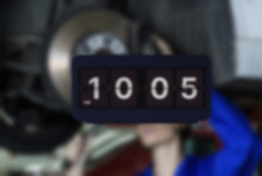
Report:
10h05
